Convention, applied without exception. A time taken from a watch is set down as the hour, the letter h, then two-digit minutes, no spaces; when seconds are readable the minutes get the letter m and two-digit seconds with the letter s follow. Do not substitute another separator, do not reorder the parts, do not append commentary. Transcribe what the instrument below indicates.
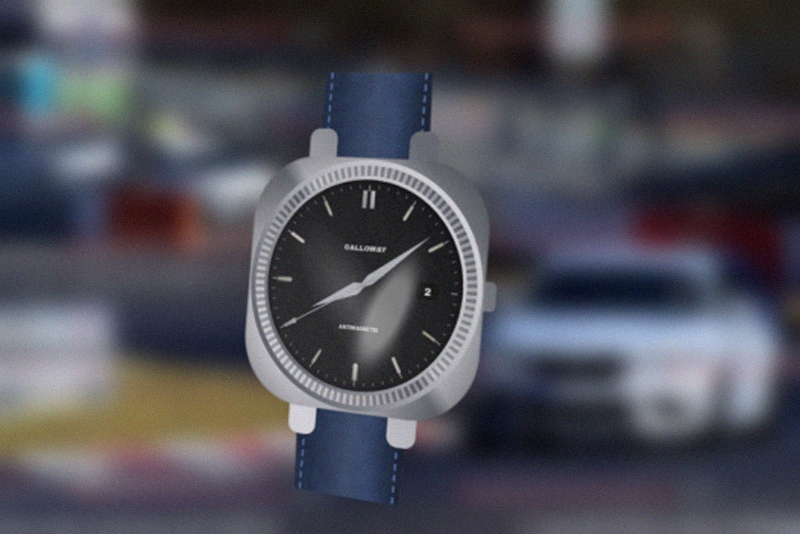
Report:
8h08m40s
